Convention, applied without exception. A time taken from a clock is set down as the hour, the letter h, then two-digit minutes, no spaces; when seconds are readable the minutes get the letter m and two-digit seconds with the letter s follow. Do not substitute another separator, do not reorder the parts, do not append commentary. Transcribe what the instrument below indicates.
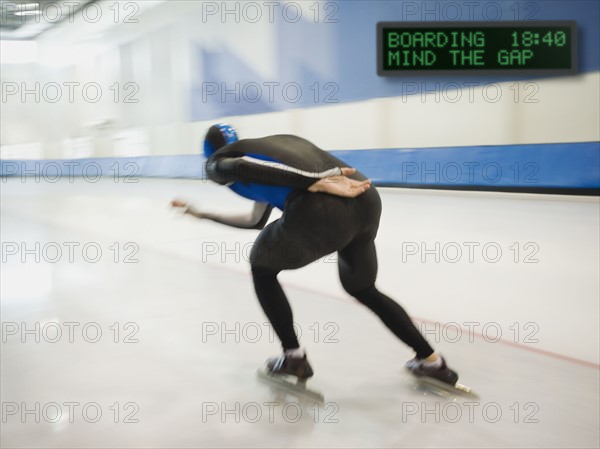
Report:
18h40
